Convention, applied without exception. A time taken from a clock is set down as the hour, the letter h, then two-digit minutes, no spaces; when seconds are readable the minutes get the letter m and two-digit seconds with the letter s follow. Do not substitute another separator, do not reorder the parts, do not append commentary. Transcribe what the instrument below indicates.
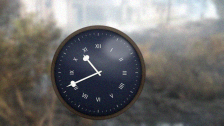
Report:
10h41
